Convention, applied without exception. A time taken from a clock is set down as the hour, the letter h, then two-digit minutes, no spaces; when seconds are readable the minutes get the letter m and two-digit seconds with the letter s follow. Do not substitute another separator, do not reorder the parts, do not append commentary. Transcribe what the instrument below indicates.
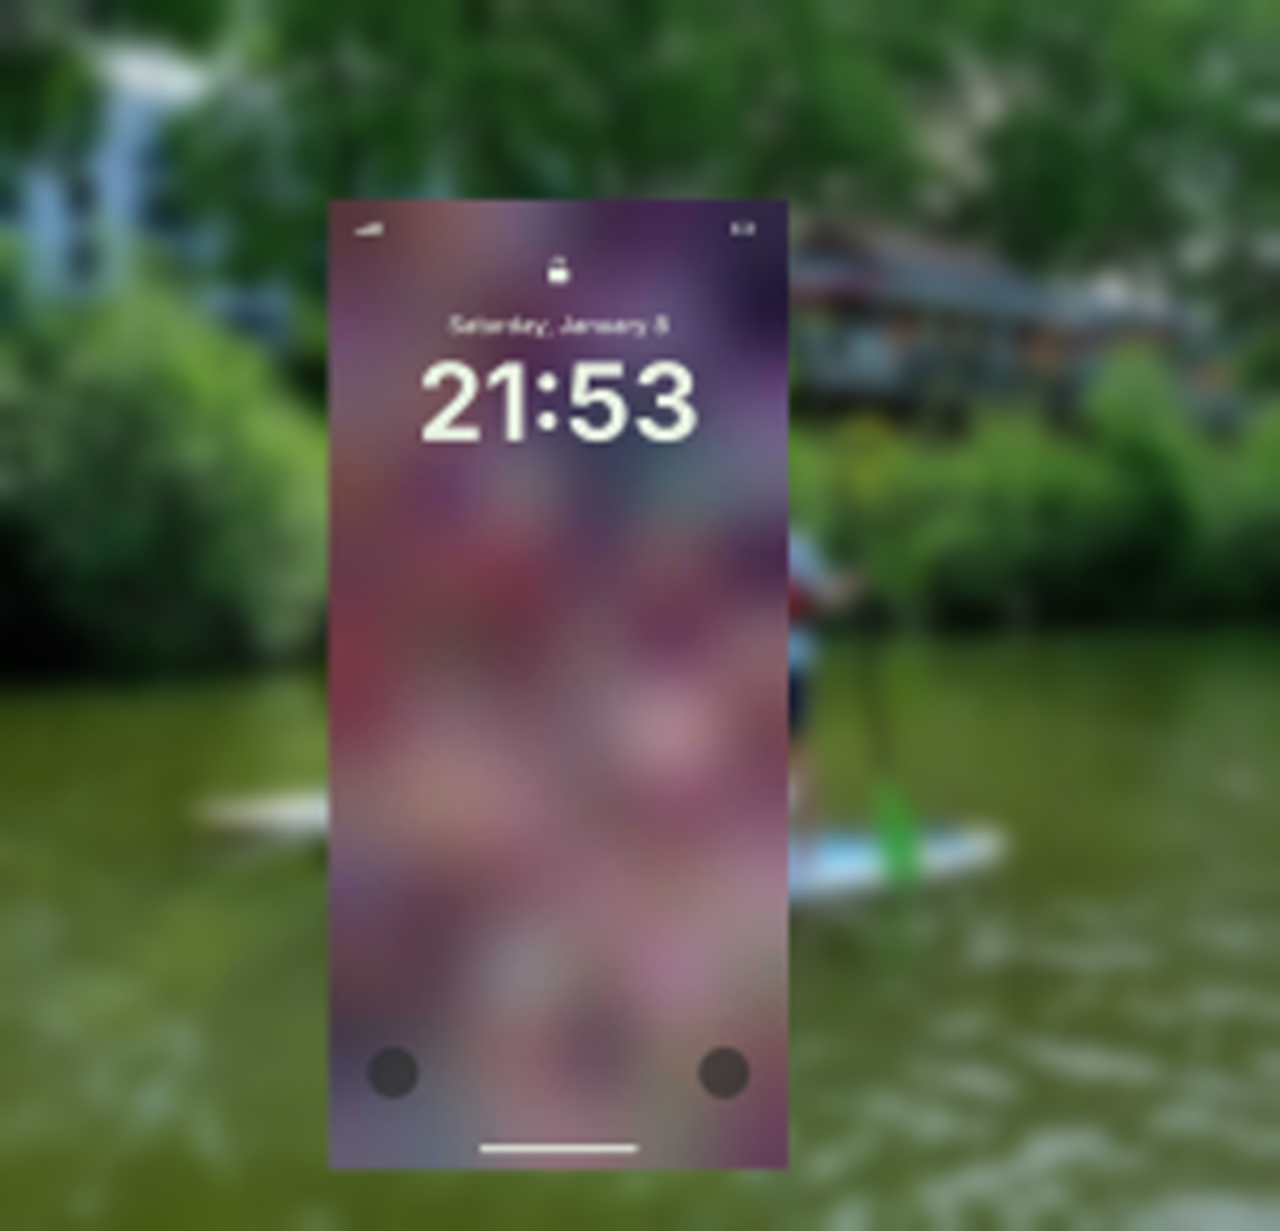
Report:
21h53
